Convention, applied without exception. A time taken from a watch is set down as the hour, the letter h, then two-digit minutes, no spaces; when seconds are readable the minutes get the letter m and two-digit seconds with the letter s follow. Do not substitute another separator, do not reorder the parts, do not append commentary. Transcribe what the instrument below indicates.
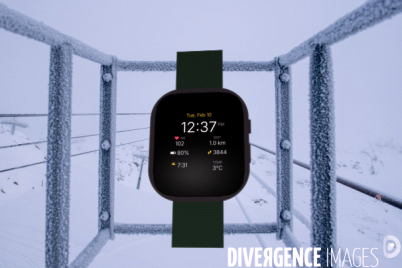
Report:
12h37
